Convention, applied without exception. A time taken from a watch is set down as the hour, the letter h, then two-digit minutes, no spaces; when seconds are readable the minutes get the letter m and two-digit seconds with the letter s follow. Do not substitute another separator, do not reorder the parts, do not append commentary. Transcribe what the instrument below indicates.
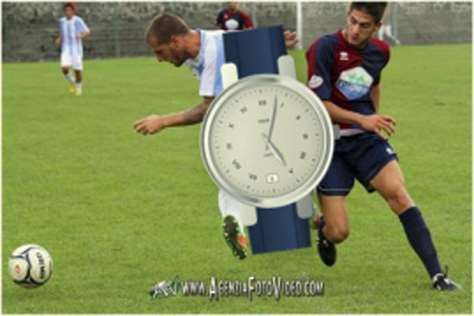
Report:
5h03
